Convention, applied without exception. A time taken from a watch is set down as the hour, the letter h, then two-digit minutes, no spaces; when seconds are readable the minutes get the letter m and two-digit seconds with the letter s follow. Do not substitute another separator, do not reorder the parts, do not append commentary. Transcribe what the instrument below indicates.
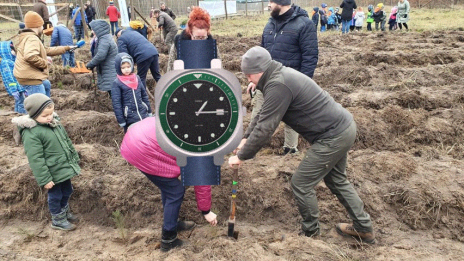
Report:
1h15
